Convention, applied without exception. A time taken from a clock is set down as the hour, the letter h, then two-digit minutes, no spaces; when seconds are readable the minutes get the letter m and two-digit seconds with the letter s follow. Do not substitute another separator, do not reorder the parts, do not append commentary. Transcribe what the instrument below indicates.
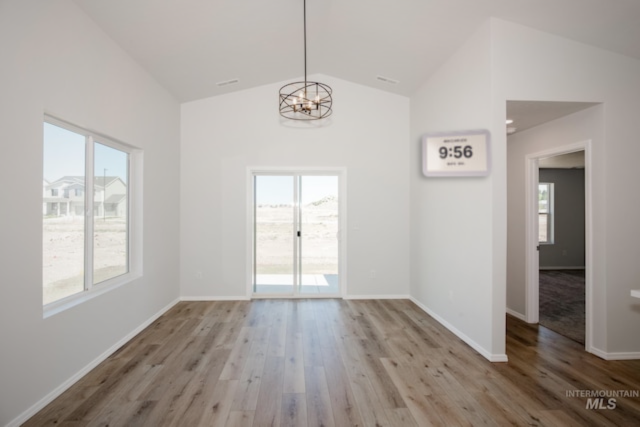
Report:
9h56
